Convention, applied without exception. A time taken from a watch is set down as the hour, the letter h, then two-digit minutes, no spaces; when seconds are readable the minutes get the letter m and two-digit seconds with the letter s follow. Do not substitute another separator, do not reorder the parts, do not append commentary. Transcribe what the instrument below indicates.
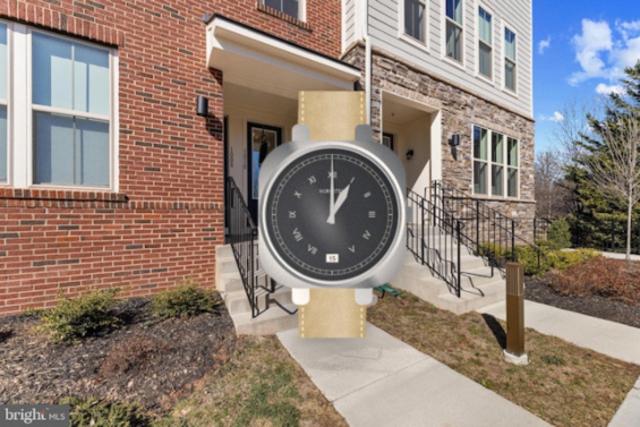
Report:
1h00
